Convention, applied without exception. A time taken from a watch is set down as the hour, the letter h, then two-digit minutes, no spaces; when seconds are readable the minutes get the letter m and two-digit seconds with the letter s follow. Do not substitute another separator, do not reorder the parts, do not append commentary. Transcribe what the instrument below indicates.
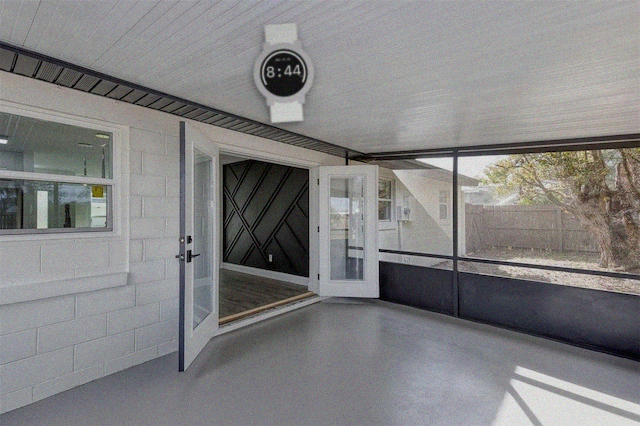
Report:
8h44
